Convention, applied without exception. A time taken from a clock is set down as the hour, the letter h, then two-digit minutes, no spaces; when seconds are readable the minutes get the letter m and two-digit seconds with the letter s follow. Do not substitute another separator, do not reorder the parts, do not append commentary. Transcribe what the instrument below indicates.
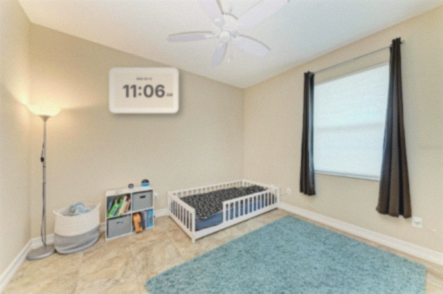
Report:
11h06
